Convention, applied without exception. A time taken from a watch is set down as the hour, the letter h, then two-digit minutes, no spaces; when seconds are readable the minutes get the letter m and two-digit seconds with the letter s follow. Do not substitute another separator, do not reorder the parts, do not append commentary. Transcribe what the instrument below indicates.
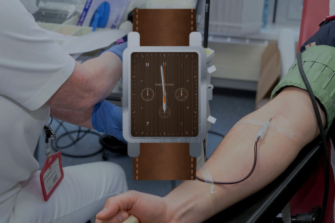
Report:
5h59
